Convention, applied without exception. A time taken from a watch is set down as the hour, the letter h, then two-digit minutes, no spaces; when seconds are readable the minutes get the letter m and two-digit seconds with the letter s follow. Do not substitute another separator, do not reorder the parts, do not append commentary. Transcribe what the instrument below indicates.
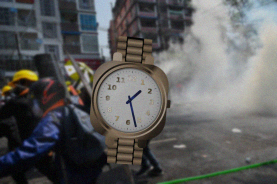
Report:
1h27
